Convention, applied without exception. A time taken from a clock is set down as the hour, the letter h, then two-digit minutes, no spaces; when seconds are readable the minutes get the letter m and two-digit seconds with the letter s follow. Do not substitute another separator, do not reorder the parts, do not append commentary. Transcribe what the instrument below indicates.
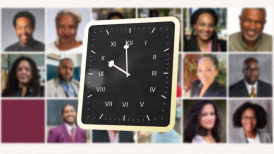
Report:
9h59
